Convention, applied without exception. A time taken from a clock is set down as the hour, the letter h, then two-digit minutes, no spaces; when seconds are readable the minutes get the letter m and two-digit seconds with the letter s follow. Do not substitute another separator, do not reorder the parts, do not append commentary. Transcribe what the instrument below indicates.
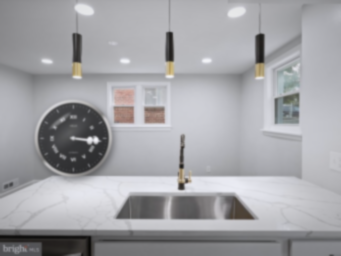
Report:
3h16
